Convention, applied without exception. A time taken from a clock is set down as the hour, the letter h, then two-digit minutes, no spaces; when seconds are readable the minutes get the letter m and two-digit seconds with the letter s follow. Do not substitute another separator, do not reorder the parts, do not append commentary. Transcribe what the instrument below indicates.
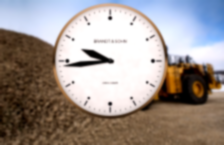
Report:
9h44
